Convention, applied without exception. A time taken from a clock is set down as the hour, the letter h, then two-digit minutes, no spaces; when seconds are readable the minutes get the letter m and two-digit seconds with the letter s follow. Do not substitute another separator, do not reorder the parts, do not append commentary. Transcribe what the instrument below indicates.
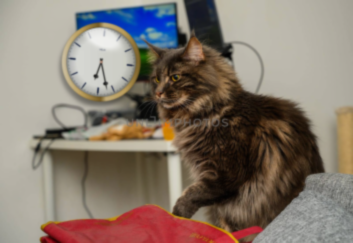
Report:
6h27
